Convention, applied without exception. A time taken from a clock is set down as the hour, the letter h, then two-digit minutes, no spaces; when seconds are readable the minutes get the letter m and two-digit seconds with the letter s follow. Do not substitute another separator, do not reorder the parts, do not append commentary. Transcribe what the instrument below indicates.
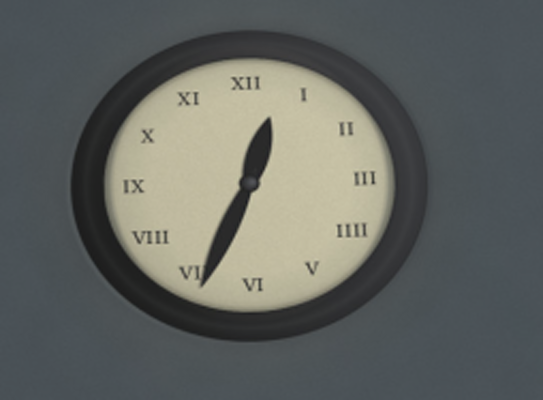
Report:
12h34
